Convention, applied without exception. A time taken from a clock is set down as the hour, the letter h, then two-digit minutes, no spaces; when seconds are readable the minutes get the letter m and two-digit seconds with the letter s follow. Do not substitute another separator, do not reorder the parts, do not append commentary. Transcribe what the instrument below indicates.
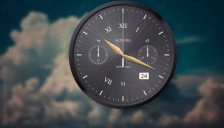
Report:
10h19
